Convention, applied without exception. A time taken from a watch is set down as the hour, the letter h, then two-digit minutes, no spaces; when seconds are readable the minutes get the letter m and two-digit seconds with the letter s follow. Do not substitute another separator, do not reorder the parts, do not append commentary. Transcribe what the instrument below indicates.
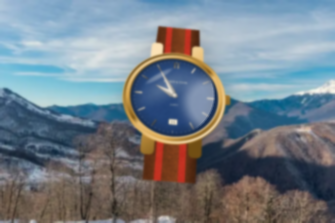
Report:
9h55
